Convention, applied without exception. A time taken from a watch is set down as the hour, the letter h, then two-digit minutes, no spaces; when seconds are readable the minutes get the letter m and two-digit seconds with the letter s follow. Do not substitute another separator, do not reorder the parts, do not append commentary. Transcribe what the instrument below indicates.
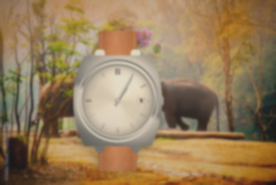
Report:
1h05
